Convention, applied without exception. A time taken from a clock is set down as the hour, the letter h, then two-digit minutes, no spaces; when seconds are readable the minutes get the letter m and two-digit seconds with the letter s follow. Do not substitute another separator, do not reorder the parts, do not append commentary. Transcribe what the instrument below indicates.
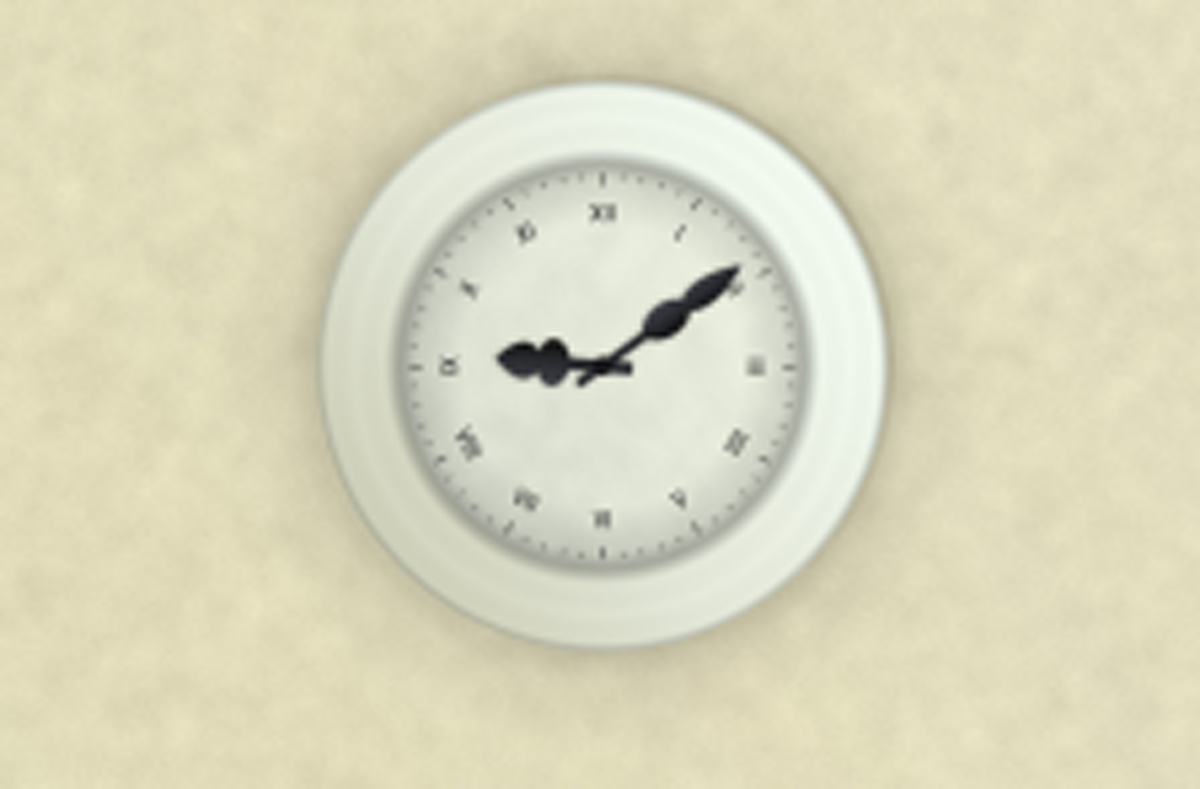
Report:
9h09
